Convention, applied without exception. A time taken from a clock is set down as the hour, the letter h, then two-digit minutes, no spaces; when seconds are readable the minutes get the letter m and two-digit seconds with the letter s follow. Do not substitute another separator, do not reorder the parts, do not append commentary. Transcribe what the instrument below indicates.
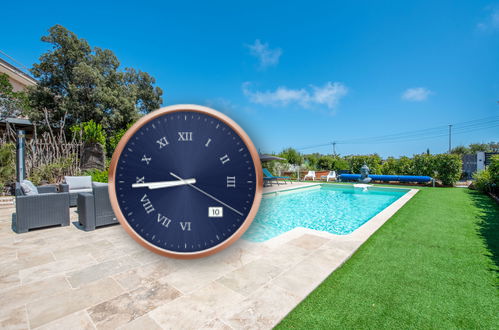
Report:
8h44m20s
